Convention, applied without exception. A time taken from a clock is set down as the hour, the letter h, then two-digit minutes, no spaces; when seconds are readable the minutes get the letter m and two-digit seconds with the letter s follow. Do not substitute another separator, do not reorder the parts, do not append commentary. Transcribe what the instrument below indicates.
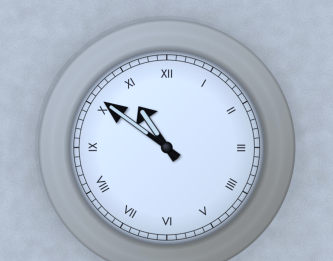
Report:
10h51
